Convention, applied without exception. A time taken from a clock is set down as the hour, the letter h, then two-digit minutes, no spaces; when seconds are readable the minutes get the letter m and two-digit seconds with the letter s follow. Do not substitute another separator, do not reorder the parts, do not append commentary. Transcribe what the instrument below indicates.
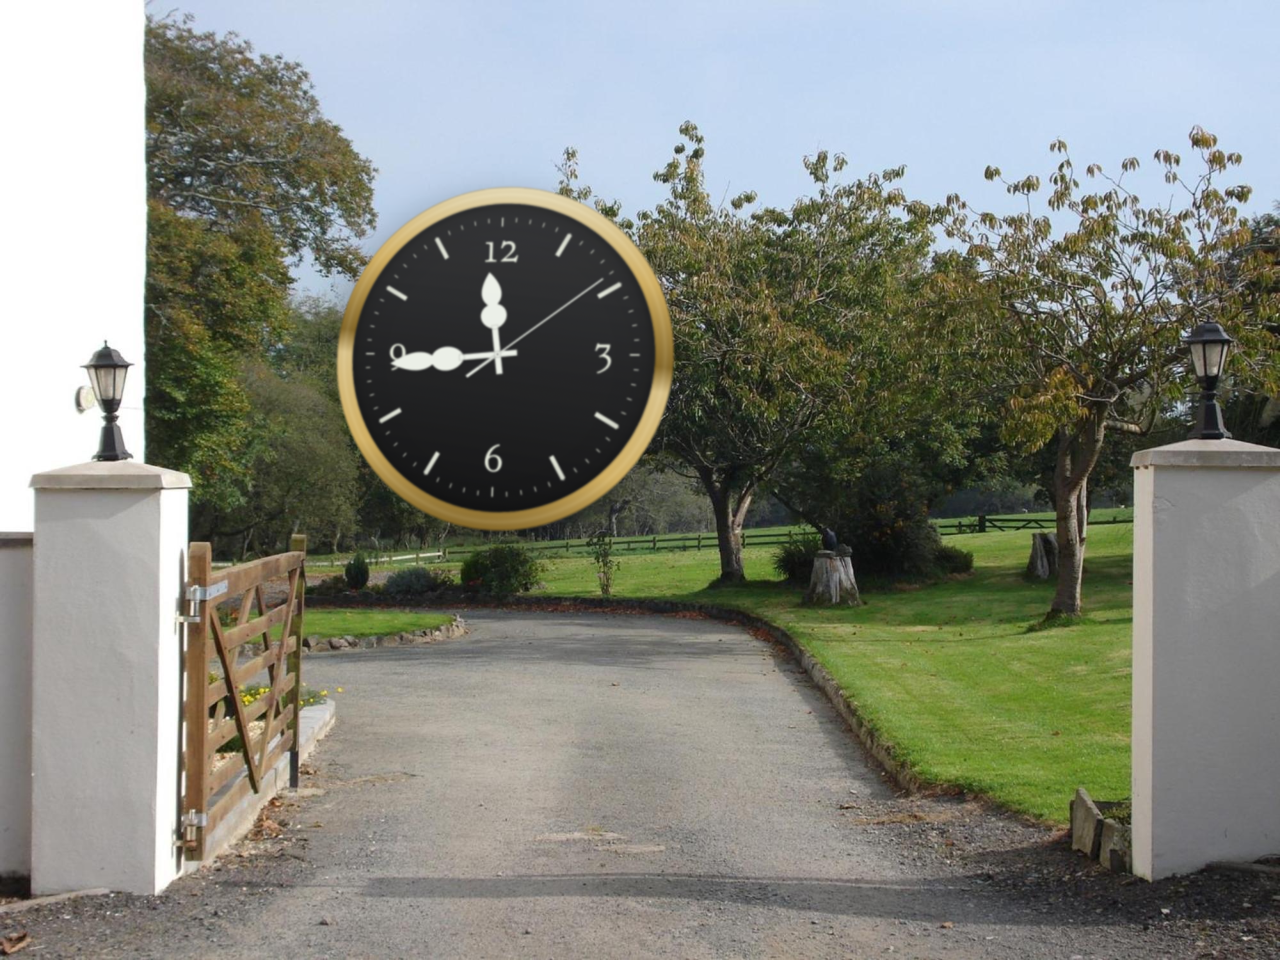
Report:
11h44m09s
